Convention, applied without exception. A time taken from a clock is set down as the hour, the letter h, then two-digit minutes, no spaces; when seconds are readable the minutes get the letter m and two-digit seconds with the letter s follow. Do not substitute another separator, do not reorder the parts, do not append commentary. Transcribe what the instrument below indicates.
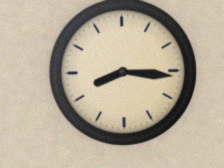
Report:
8h16
